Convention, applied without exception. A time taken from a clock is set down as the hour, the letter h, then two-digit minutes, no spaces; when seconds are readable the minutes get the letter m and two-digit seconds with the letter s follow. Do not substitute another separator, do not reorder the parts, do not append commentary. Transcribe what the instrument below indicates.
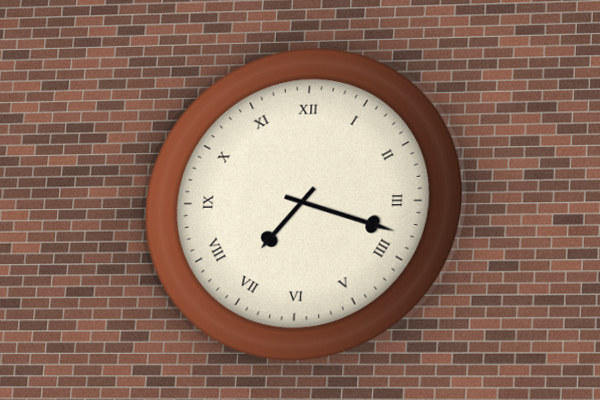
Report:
7h18
